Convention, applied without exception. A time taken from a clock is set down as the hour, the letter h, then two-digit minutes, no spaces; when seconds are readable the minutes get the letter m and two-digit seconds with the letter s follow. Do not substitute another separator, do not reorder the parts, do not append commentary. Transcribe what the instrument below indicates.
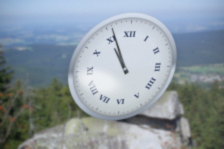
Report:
10h56
